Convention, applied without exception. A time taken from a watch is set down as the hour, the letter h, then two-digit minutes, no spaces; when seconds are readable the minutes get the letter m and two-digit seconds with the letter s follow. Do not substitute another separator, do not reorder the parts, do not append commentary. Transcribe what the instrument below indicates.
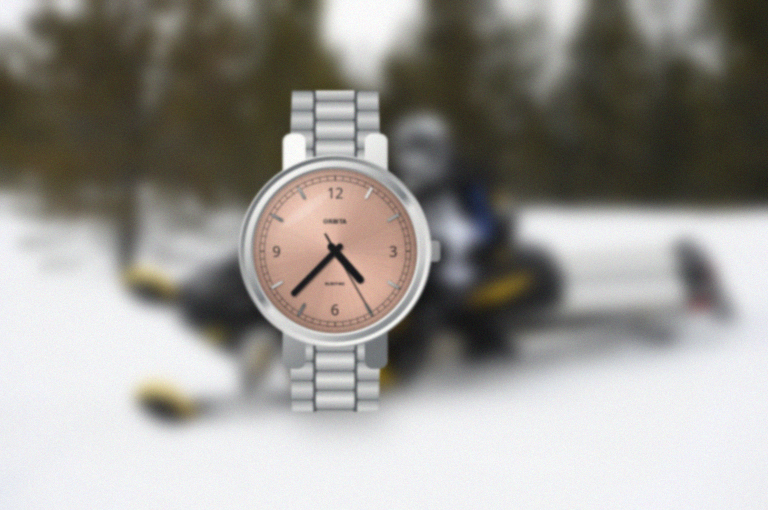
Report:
4h37m25s
